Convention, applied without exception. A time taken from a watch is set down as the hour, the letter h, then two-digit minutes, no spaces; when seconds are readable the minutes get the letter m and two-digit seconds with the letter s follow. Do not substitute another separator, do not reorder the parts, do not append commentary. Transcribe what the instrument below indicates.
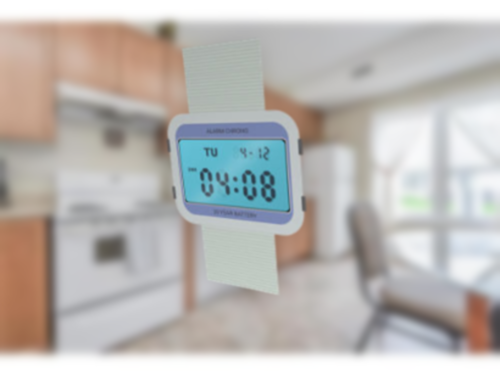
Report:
4h08
